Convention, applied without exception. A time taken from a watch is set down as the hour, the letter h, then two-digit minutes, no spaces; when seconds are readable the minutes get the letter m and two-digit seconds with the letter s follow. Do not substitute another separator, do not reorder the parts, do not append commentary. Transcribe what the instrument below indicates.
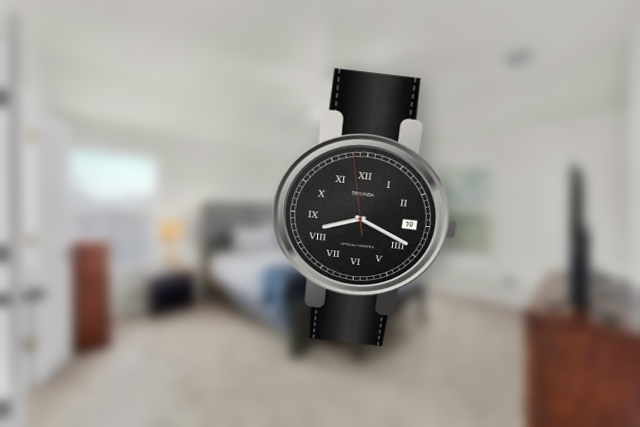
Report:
8h18m58s
